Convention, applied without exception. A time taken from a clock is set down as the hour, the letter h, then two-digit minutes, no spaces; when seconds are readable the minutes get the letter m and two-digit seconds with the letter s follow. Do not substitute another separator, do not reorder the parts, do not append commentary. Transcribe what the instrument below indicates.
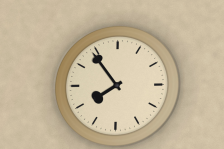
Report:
7h54
